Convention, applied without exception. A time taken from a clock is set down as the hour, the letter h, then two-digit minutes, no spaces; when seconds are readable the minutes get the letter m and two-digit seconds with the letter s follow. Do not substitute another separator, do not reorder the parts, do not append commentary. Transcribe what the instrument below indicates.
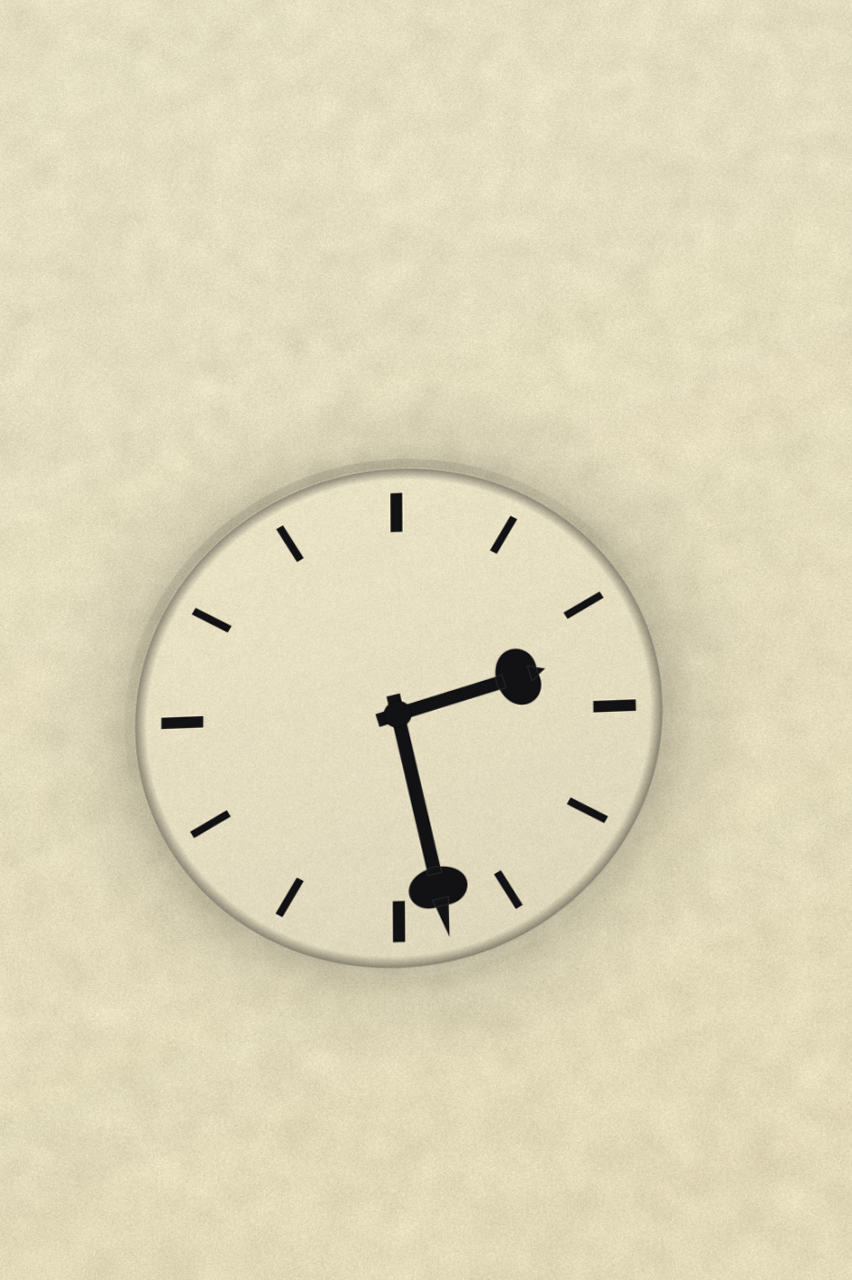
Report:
2h28
